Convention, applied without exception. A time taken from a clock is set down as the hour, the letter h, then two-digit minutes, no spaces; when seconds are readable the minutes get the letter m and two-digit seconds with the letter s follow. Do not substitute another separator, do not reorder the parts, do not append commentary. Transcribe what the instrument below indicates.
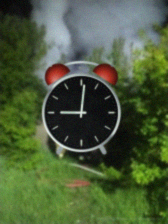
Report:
9h01
